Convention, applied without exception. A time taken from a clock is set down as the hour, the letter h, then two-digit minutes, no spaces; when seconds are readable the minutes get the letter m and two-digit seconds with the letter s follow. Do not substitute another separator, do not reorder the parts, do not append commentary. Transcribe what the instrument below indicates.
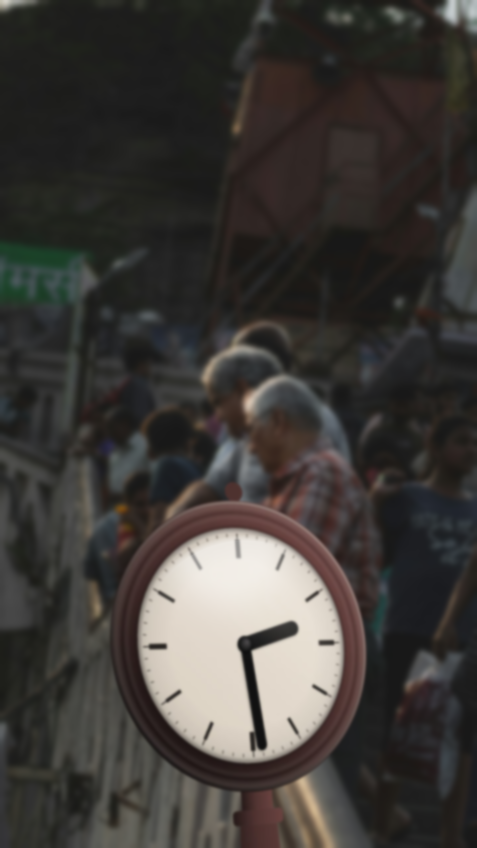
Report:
2h29
